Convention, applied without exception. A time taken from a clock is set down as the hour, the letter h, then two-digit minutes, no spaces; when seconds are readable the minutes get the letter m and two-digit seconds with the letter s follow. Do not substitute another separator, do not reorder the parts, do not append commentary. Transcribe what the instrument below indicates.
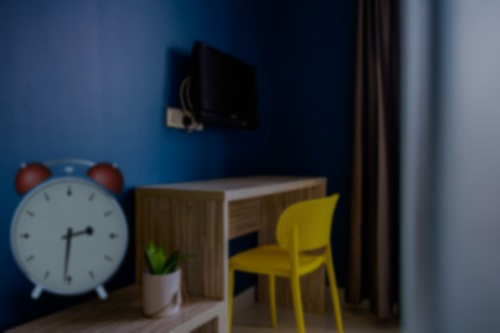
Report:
2h31
